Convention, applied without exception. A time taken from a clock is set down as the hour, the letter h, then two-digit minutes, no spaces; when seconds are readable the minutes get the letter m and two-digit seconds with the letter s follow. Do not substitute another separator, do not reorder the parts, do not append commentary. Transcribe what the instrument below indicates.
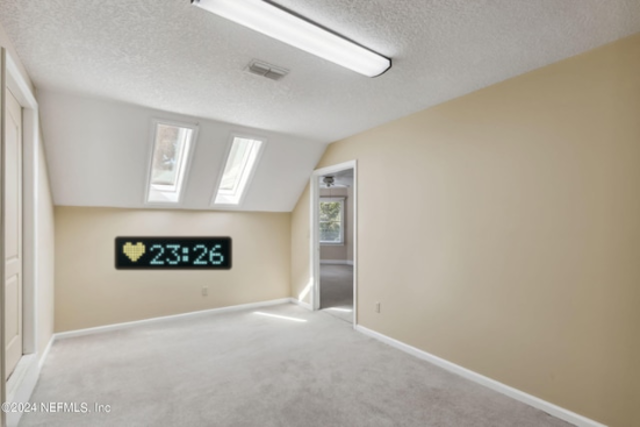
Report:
23h26
